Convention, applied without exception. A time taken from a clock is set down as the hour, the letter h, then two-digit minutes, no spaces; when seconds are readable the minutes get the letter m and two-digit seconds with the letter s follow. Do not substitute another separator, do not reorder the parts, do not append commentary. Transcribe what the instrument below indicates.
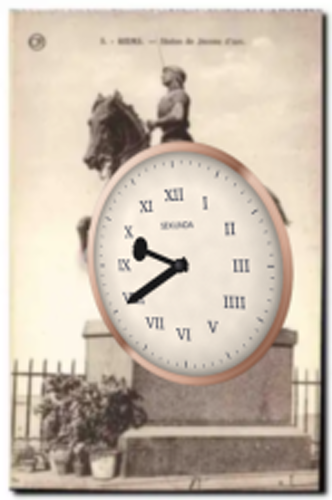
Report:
9h40
